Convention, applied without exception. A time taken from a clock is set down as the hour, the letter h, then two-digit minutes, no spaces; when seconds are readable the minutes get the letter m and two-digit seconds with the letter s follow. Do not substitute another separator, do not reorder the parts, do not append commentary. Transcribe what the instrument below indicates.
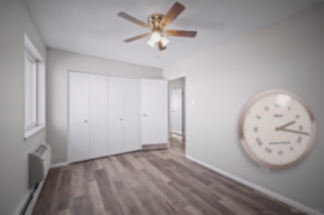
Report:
2h17
